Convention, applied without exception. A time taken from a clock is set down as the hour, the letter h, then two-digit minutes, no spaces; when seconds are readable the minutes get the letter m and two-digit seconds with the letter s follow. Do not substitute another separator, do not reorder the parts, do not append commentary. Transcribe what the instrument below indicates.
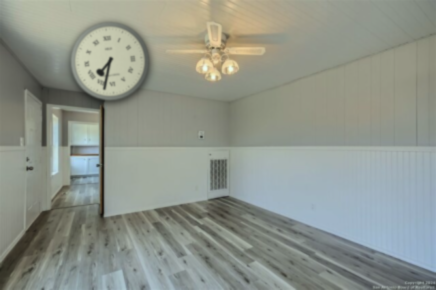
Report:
7h33
